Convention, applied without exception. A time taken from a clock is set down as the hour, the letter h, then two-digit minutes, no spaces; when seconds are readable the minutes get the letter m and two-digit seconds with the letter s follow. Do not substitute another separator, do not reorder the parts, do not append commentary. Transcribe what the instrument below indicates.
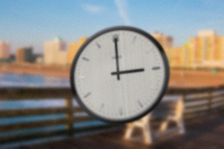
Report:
3h00
